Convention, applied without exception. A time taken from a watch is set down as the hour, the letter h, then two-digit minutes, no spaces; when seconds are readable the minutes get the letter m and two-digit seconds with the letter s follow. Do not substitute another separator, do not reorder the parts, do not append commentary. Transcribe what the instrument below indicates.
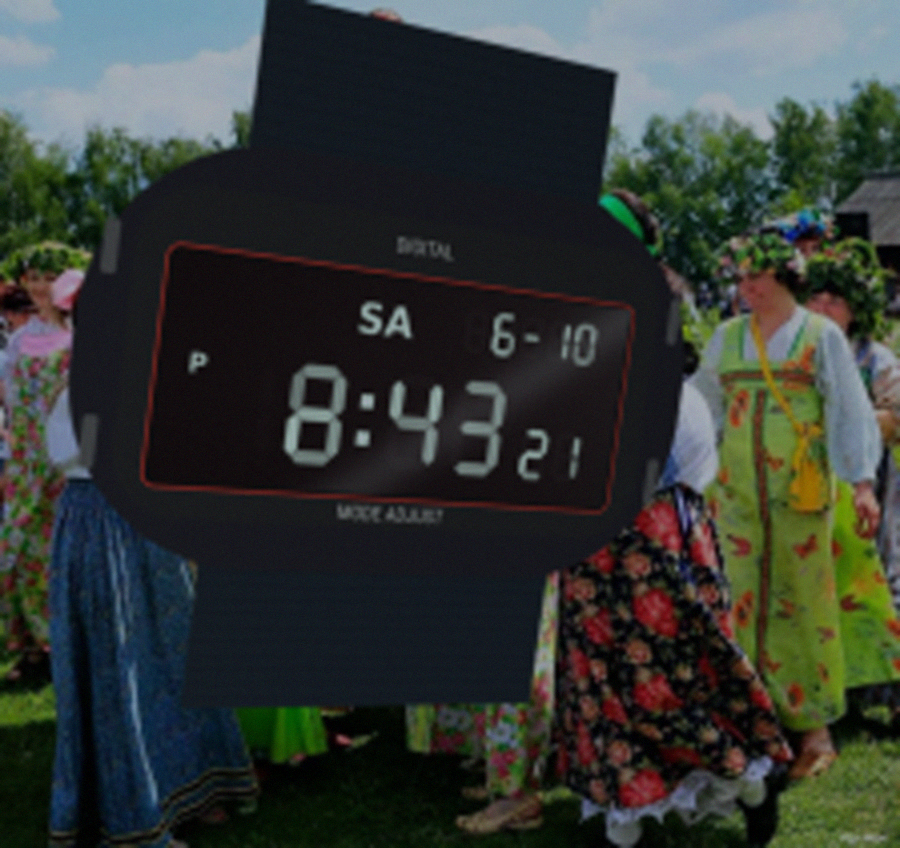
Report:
8h43m21s
